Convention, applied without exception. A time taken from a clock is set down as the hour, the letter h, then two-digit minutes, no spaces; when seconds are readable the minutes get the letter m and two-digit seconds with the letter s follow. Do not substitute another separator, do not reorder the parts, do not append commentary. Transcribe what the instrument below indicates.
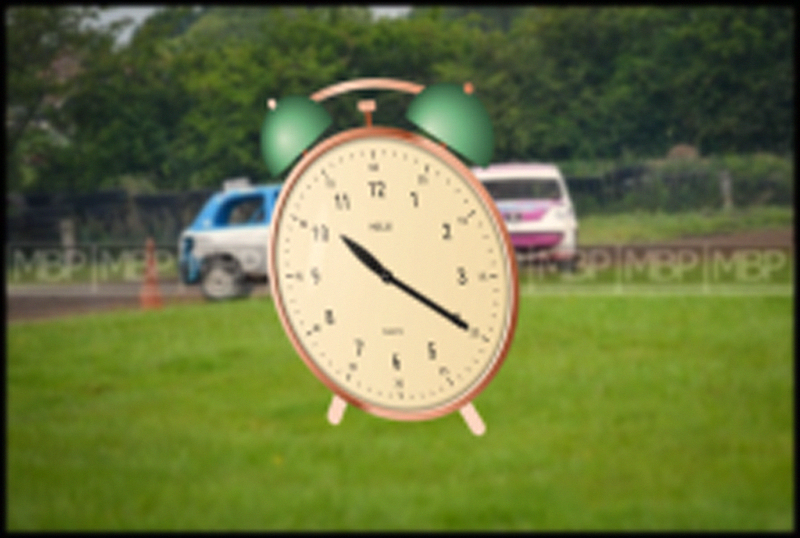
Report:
10h20
